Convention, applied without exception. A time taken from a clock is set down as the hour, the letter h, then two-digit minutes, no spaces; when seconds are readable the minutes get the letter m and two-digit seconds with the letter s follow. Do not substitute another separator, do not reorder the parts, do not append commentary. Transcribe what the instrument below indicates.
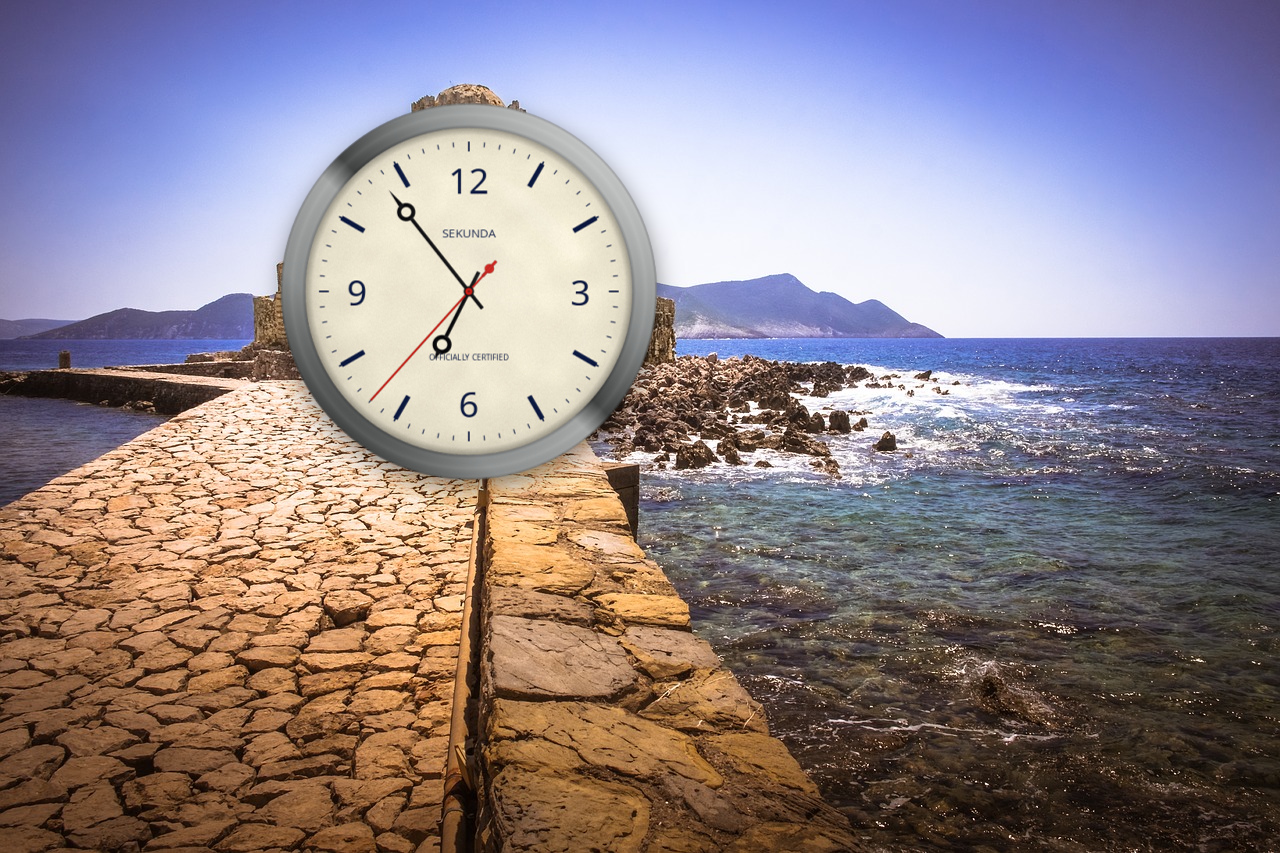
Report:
6h53m37s
